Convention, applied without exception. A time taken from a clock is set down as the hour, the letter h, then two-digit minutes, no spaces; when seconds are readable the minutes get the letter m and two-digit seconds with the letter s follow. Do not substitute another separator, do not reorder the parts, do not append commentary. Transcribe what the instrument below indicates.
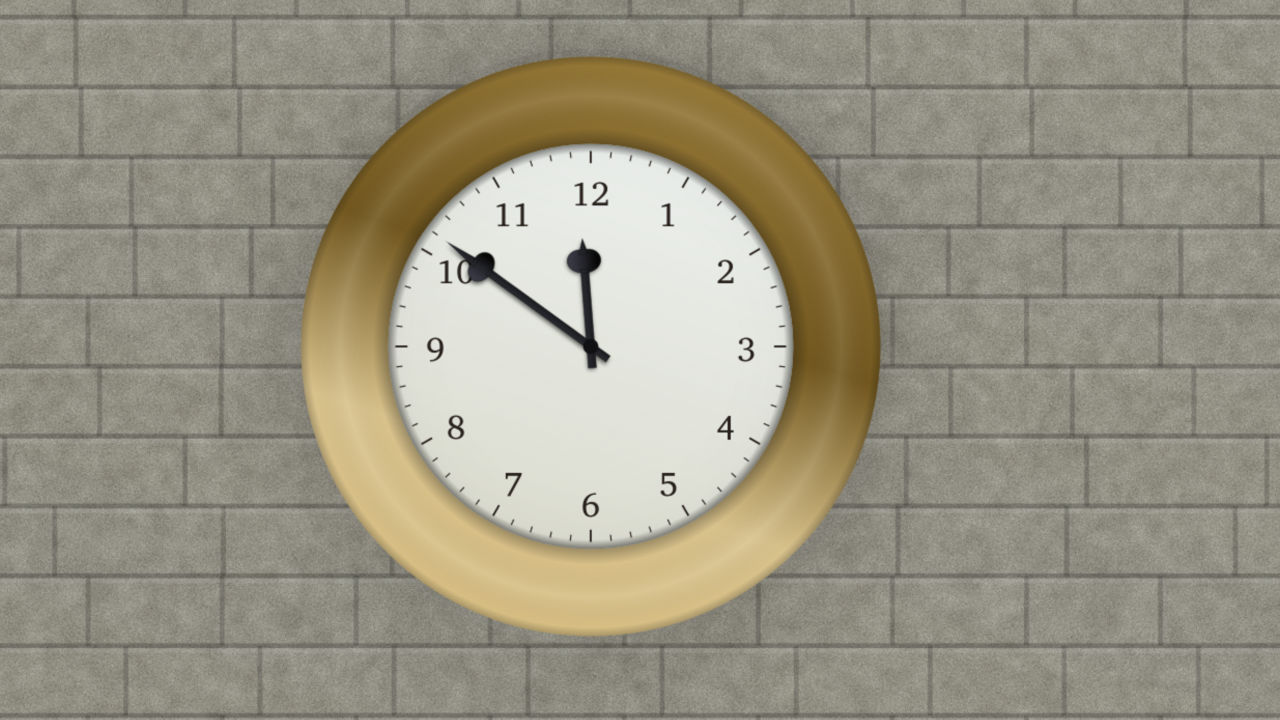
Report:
11h51
